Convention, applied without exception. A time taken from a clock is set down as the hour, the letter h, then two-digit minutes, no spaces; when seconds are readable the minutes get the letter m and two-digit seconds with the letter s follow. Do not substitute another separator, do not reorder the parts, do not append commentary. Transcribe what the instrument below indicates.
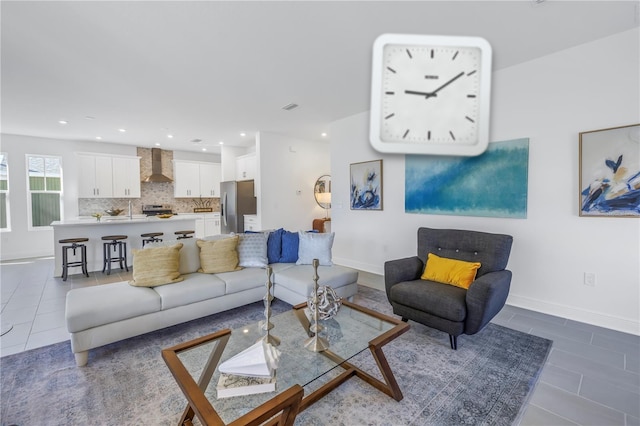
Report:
9h09
